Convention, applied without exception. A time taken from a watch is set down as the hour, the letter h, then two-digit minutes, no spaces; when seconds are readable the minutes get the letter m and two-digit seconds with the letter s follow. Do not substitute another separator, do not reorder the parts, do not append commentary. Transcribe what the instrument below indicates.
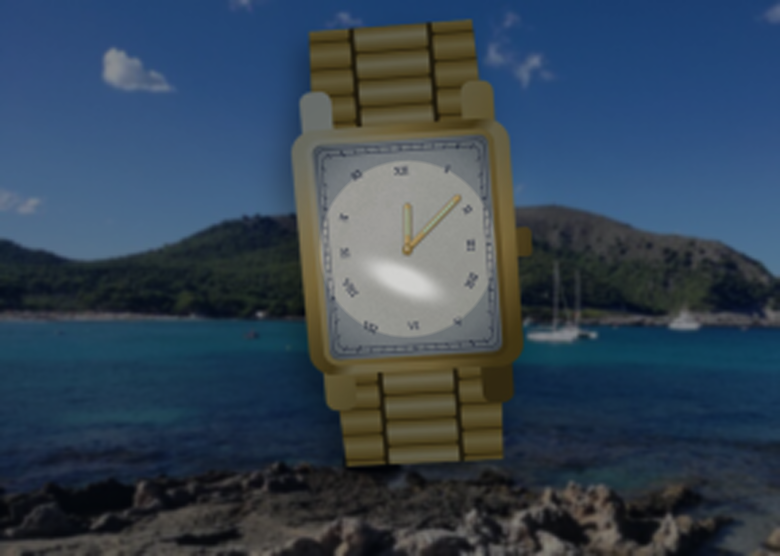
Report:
12h08
